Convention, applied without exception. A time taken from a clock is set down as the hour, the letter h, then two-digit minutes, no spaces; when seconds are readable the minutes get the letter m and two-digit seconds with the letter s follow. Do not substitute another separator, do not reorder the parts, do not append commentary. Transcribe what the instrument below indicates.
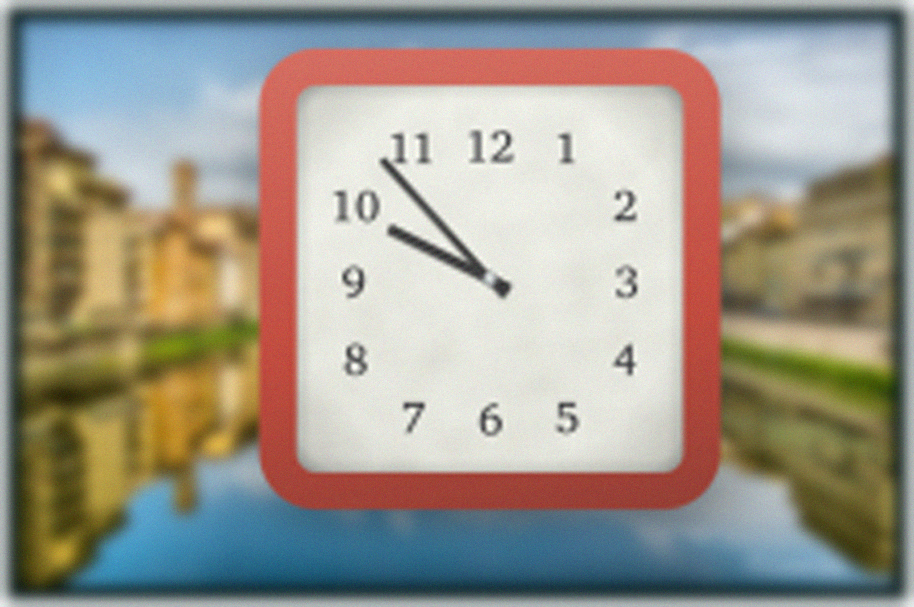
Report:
9h53
